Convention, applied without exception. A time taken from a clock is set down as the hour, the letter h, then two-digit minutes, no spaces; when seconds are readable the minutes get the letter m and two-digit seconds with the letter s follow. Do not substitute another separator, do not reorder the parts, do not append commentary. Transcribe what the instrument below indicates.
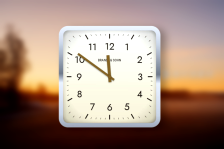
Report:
11h51
